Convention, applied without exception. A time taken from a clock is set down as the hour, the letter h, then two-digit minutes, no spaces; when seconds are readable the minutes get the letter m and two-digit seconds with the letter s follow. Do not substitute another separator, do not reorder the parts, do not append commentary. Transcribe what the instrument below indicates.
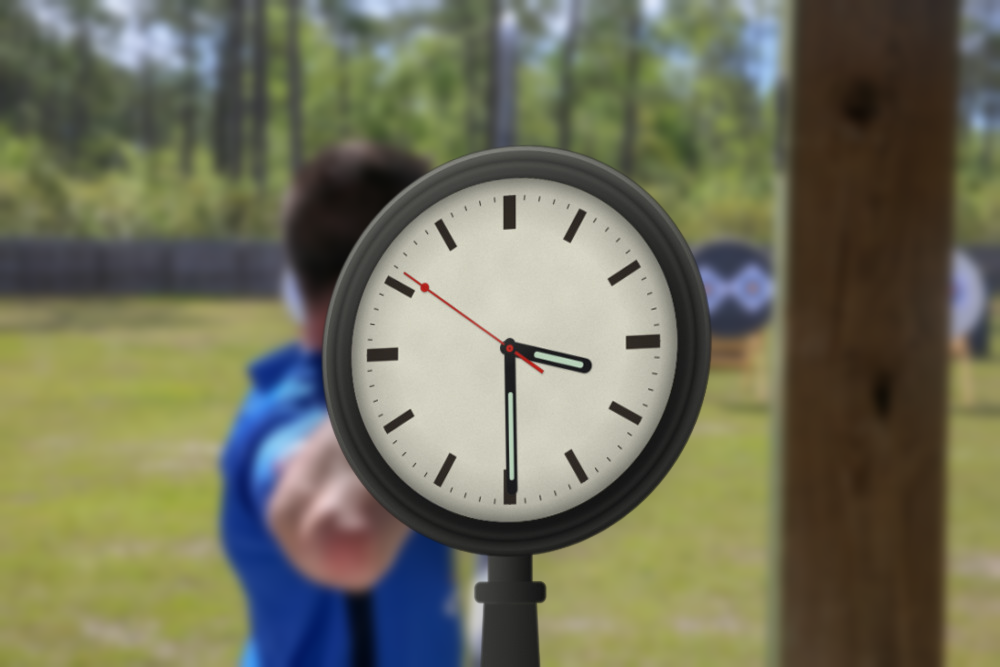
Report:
3h29m51s
